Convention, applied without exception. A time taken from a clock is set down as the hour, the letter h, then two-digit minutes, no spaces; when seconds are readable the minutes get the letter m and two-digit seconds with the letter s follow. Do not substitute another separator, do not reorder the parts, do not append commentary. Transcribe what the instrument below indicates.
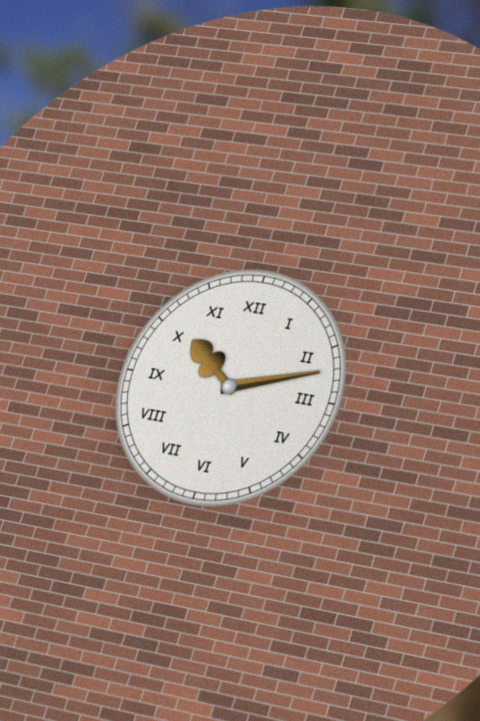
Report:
10h12
